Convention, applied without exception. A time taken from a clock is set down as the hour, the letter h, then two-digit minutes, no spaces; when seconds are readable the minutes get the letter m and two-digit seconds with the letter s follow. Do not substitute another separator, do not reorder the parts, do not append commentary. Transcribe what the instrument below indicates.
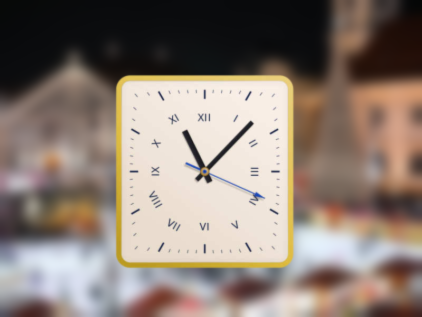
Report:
11h07m19s
